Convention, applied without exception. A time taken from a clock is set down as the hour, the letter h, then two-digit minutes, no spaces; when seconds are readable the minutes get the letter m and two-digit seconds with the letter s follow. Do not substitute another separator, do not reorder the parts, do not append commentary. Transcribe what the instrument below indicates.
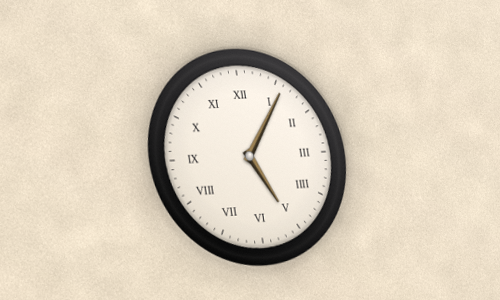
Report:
5h06
